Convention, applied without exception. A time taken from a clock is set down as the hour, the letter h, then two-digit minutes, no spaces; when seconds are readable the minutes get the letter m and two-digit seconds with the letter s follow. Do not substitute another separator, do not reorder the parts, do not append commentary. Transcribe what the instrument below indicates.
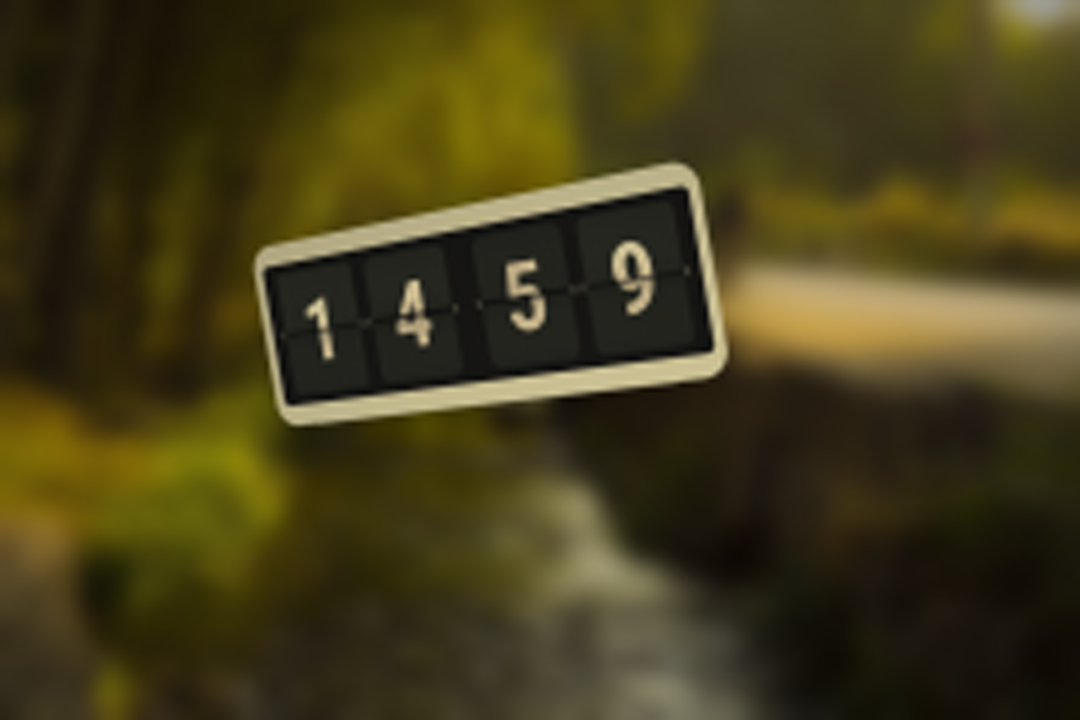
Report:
14h59
